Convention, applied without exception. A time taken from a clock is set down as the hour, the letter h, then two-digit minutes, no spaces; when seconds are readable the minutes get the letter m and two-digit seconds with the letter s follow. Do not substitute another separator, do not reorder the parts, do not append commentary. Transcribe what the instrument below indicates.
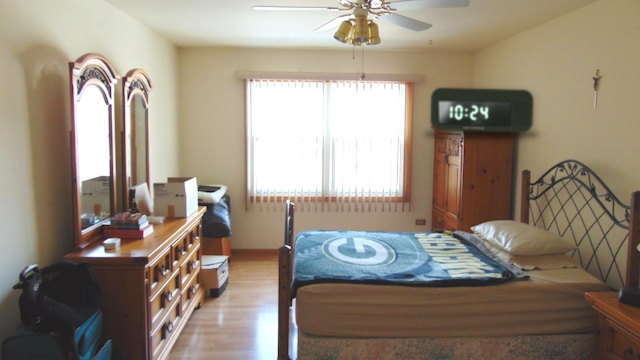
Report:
10h24
